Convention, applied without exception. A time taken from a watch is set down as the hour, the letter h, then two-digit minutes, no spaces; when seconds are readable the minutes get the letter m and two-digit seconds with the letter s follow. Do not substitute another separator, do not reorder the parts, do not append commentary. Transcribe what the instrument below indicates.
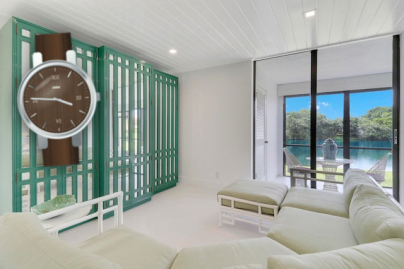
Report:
3h46
